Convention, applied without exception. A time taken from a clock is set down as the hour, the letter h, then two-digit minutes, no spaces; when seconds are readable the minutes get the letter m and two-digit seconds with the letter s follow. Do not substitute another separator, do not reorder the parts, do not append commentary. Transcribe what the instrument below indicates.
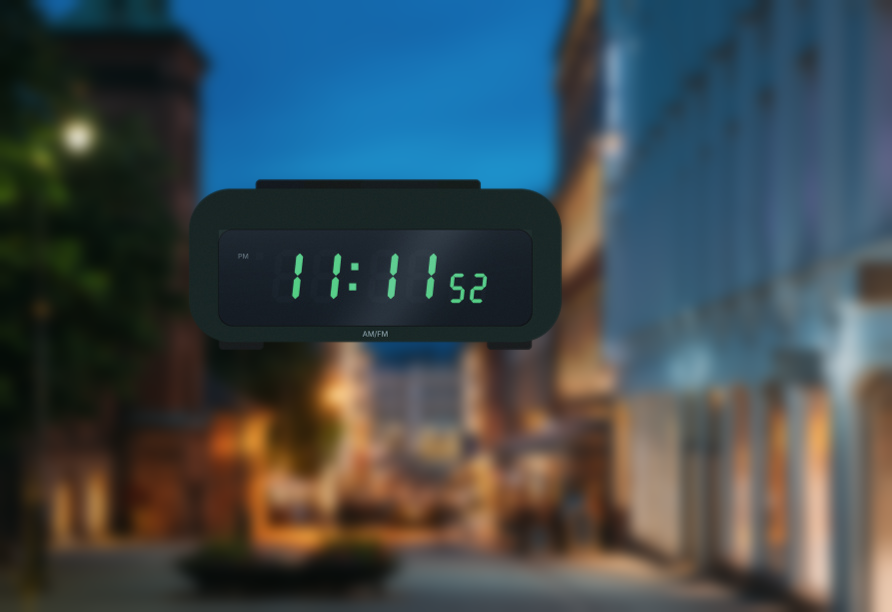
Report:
11h11m52s
